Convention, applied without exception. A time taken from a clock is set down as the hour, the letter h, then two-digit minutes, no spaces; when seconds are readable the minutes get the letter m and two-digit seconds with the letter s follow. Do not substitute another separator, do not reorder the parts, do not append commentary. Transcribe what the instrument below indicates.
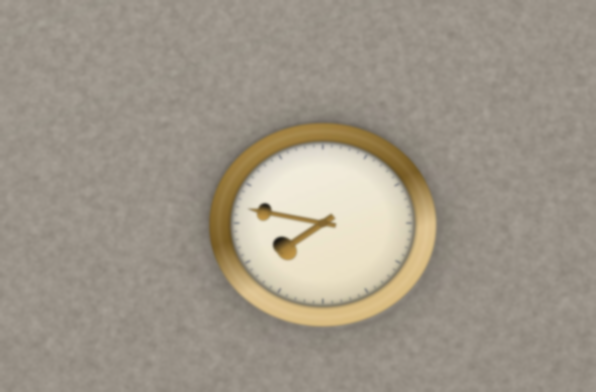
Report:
7h47
